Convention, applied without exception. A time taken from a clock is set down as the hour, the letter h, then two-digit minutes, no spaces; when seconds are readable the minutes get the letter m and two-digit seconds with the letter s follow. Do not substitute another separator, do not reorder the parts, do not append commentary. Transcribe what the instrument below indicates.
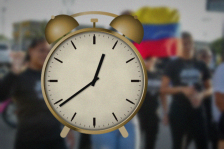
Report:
12h39
